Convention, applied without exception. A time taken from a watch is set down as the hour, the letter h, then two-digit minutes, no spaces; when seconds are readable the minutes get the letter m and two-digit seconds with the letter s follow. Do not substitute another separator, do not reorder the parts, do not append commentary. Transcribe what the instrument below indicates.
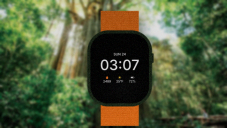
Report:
3h07
